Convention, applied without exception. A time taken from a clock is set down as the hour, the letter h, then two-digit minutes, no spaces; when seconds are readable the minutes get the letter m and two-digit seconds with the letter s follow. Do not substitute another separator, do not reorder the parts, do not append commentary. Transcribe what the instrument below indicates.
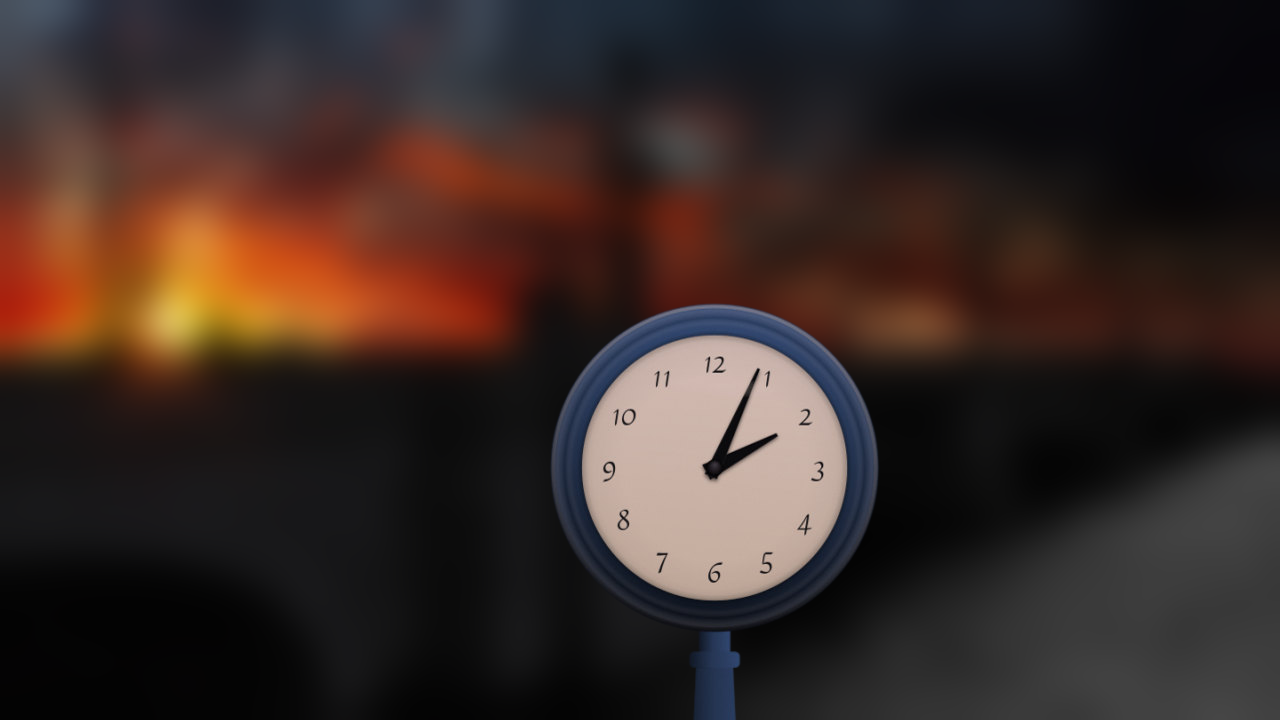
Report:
2h04
